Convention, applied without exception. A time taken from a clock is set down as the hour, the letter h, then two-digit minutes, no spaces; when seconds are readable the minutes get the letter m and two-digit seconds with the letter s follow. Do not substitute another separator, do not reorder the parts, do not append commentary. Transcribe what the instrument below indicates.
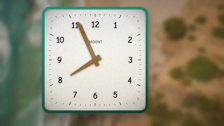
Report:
7h56
